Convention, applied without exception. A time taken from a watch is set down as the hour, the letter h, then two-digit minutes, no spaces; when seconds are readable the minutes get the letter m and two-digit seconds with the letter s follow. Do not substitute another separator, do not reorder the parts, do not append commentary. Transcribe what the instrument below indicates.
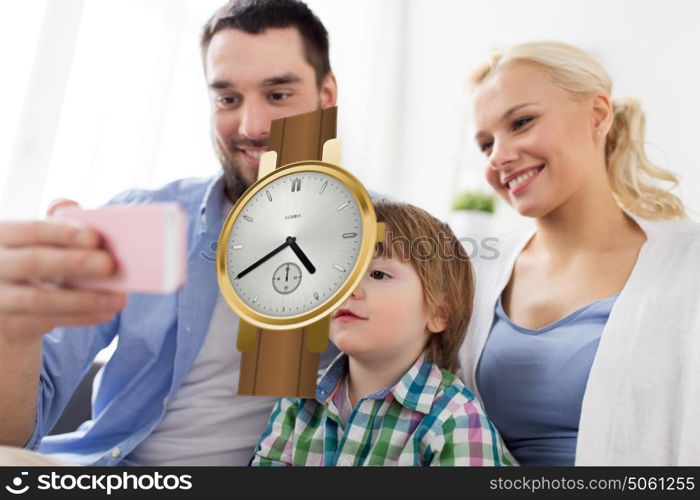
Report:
4h40
